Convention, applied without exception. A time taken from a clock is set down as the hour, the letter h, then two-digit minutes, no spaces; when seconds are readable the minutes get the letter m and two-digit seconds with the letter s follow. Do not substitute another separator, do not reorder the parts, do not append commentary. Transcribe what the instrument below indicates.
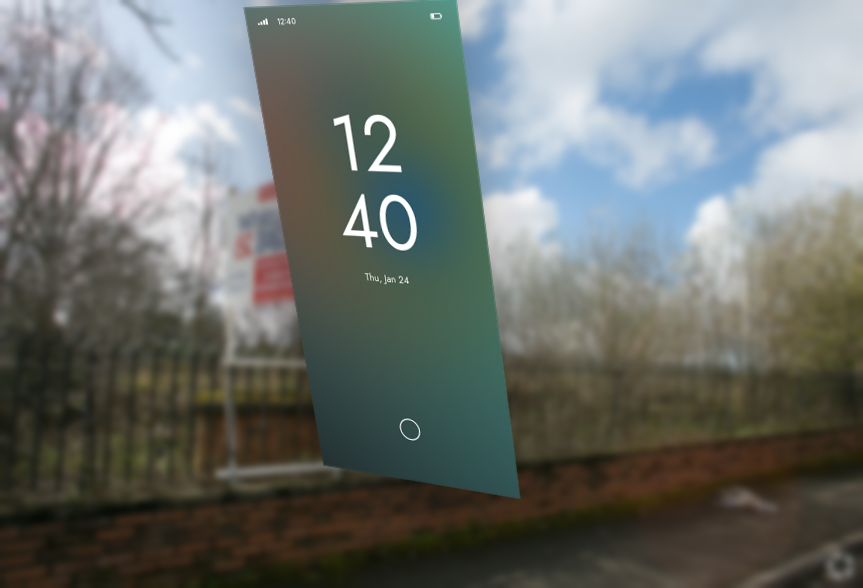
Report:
12h40
